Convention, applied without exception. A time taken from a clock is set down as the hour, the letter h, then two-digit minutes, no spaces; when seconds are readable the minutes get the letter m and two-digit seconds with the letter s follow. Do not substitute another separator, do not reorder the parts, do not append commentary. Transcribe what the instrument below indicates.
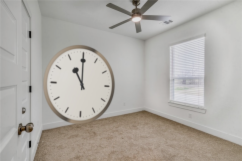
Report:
11h00
